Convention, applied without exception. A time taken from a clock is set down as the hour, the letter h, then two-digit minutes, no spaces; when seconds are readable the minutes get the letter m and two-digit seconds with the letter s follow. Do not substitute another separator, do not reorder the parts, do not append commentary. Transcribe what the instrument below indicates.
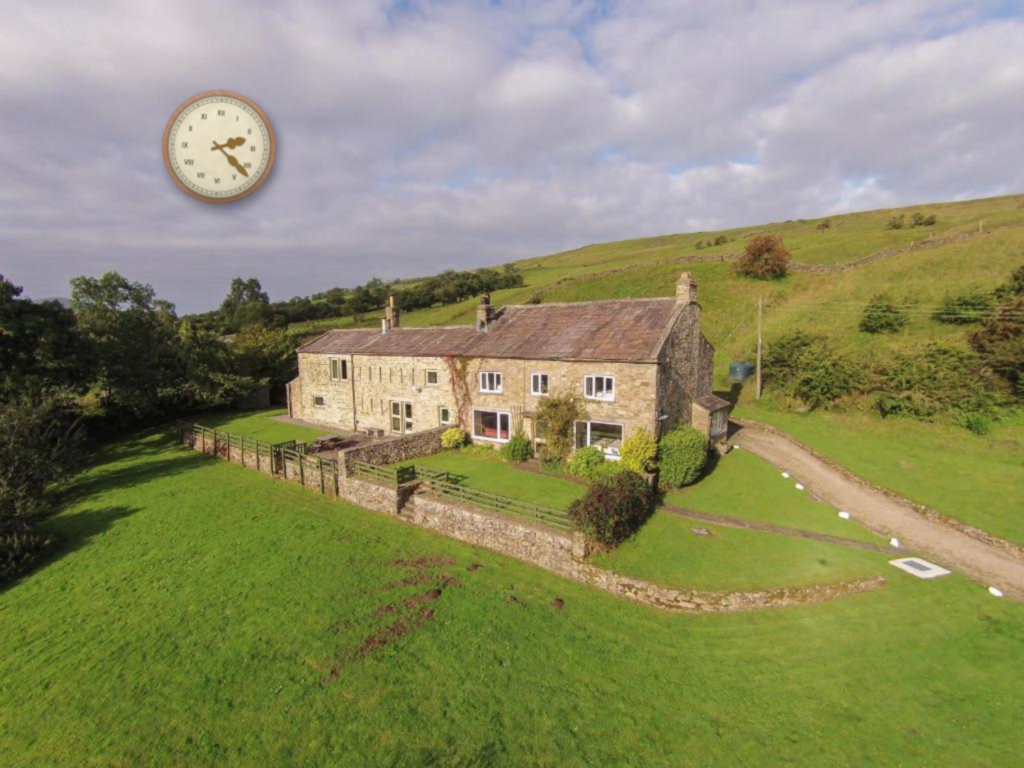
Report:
2h22
